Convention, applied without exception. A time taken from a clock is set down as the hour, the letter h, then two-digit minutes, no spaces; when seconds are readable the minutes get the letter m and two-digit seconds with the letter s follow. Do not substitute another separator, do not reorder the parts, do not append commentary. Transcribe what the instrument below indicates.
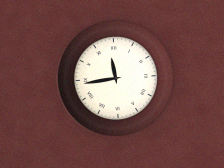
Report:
11h44
